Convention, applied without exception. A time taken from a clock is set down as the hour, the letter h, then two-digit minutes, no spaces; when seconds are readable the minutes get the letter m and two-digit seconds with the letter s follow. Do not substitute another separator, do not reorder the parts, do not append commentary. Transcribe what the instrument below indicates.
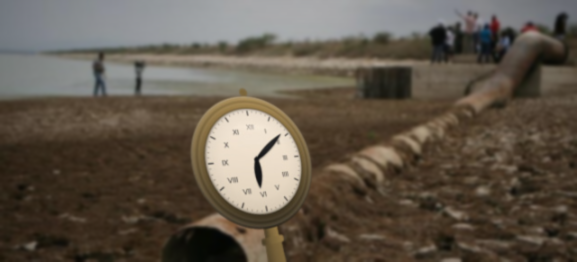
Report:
6h09
